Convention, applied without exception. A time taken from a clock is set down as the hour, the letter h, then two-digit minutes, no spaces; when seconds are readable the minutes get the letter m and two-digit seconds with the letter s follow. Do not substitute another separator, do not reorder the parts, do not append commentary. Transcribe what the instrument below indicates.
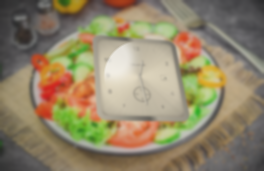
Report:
12h29
